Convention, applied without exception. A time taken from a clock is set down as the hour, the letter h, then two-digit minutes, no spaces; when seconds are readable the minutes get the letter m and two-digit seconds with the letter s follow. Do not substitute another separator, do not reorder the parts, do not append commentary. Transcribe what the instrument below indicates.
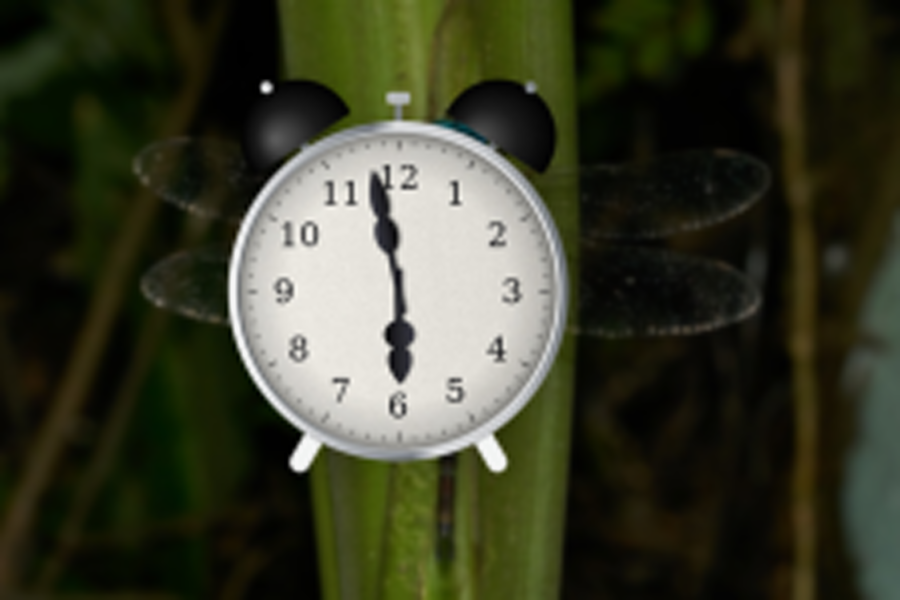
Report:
5h58
